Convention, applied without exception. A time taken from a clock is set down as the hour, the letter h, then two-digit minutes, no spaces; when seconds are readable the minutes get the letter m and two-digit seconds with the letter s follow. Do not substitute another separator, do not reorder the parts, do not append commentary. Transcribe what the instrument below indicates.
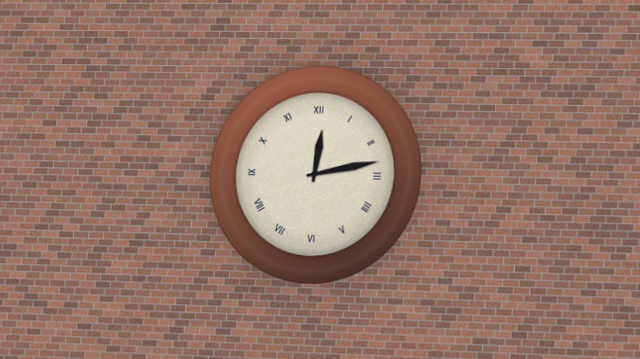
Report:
12h13
